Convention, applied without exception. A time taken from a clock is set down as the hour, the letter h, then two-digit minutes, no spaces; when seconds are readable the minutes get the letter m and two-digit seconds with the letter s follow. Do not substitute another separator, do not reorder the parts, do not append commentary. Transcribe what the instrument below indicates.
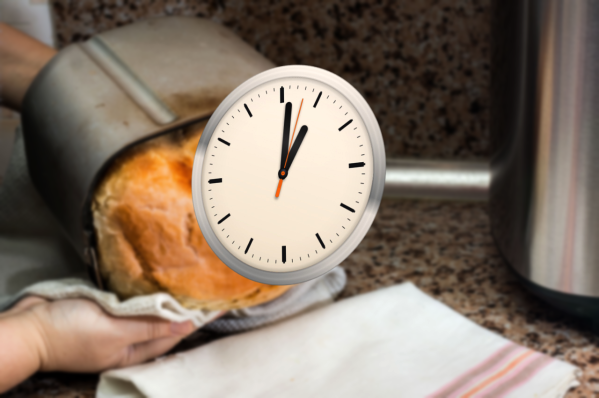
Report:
1h01m03s
